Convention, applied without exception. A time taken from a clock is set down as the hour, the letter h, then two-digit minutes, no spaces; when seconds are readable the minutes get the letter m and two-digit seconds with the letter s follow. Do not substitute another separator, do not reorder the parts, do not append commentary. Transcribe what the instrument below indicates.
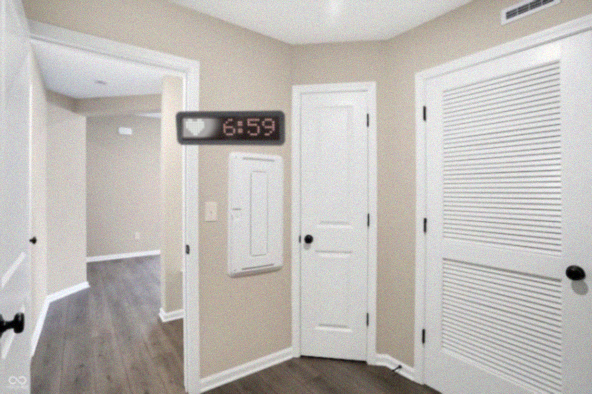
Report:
6h59
